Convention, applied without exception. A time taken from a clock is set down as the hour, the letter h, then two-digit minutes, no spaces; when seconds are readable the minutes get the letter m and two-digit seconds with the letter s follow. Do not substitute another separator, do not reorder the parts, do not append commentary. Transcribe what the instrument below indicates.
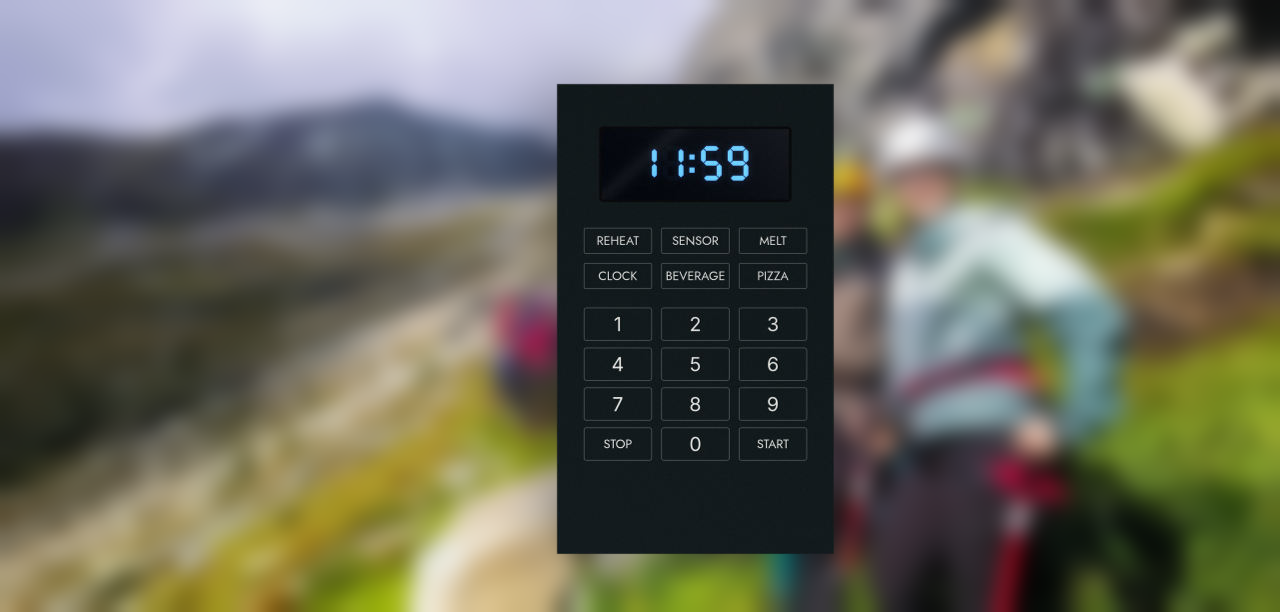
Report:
11h59
